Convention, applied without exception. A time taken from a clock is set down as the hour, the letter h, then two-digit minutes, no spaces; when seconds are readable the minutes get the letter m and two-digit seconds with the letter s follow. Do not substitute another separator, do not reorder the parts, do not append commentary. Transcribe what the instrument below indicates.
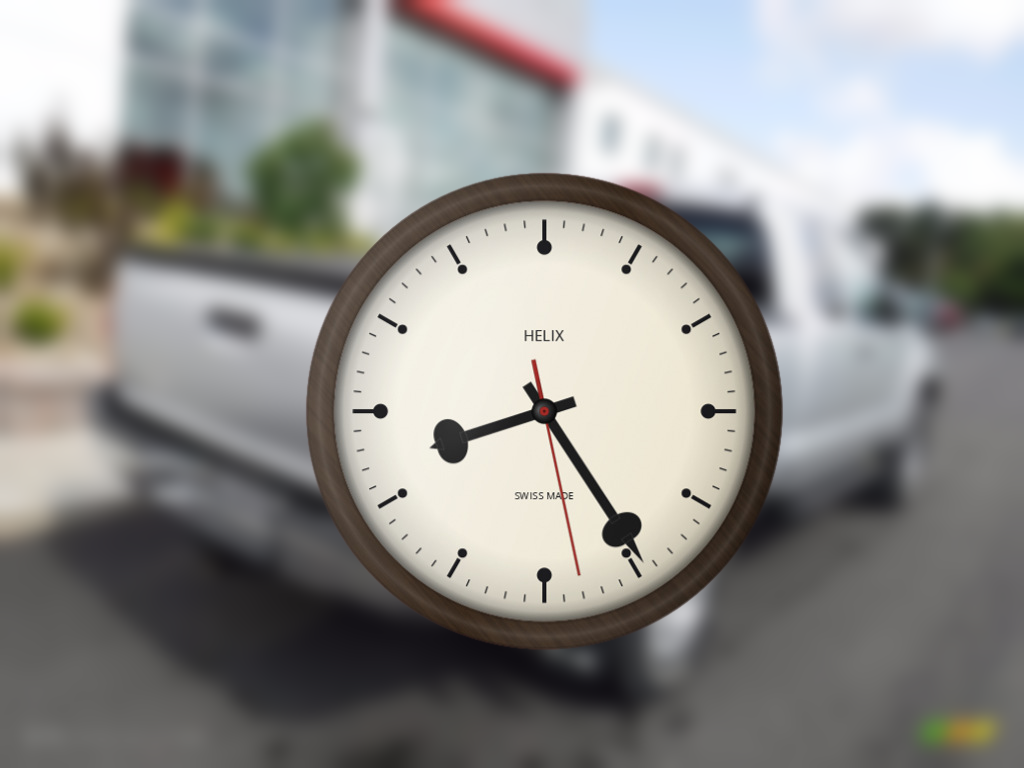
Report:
8h24m28s
